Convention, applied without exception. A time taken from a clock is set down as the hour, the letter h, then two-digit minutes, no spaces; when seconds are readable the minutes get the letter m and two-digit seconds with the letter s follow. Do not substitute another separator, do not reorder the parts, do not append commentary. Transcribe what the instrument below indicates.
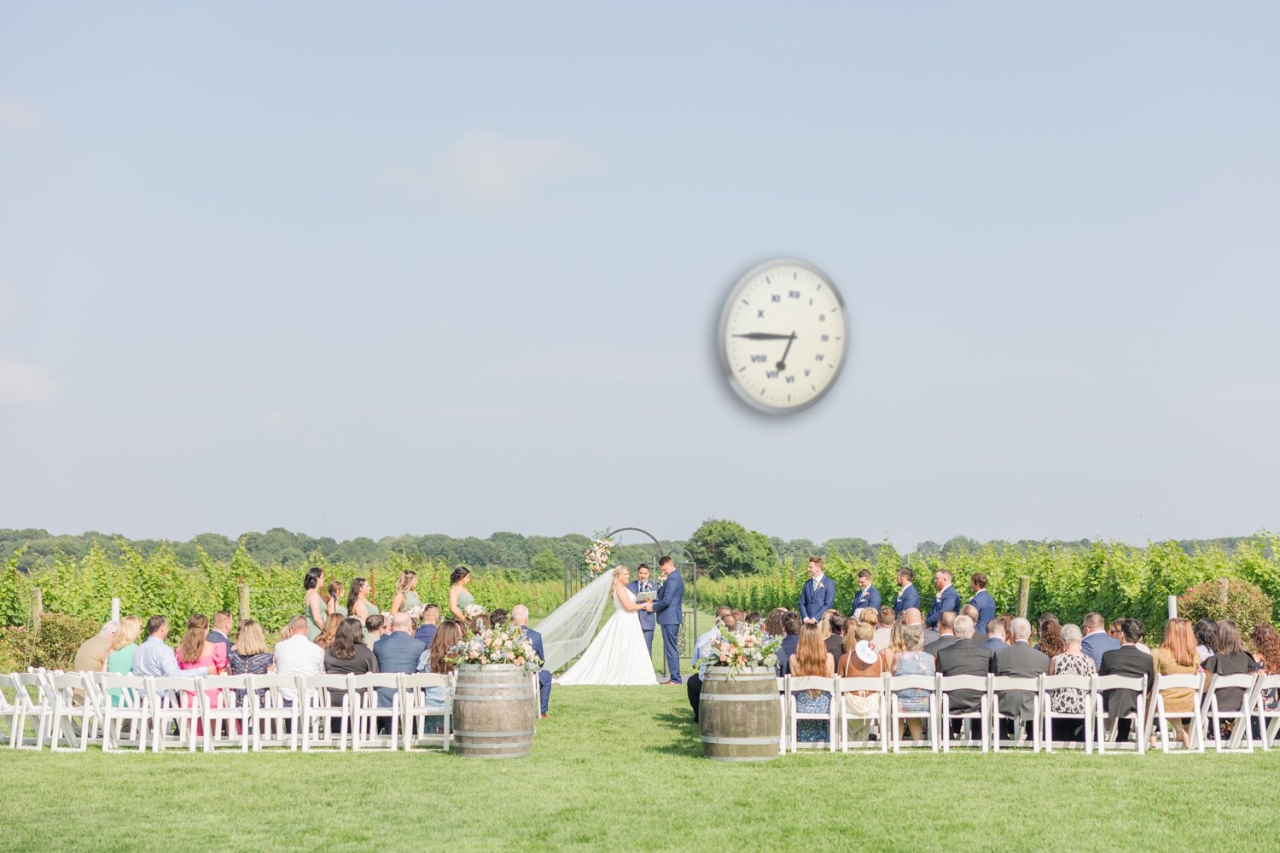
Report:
6h45
